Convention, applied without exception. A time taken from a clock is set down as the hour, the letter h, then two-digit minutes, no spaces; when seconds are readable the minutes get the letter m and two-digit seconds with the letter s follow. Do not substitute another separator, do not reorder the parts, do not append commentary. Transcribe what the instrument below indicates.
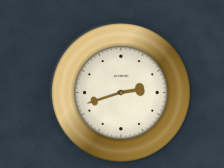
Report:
2h42
